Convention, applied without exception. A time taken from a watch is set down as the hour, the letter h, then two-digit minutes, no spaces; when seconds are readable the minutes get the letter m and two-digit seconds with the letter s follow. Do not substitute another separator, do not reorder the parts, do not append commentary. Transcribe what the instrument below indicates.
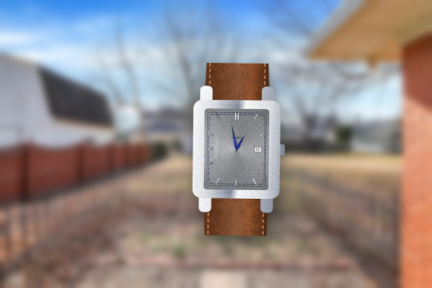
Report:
12h58
